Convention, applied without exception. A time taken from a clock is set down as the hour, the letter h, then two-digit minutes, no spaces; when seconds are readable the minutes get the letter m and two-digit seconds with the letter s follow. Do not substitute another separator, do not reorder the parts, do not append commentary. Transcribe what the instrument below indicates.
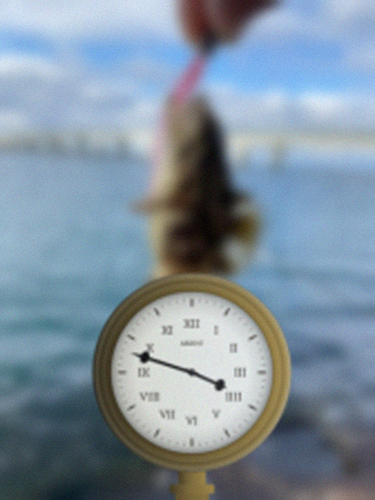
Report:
3h48
